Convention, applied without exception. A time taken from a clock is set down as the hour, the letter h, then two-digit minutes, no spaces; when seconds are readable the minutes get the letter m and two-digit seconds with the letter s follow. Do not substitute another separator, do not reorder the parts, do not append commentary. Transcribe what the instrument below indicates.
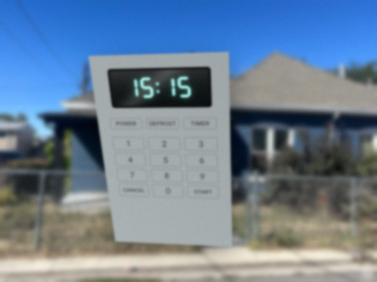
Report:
15h15
